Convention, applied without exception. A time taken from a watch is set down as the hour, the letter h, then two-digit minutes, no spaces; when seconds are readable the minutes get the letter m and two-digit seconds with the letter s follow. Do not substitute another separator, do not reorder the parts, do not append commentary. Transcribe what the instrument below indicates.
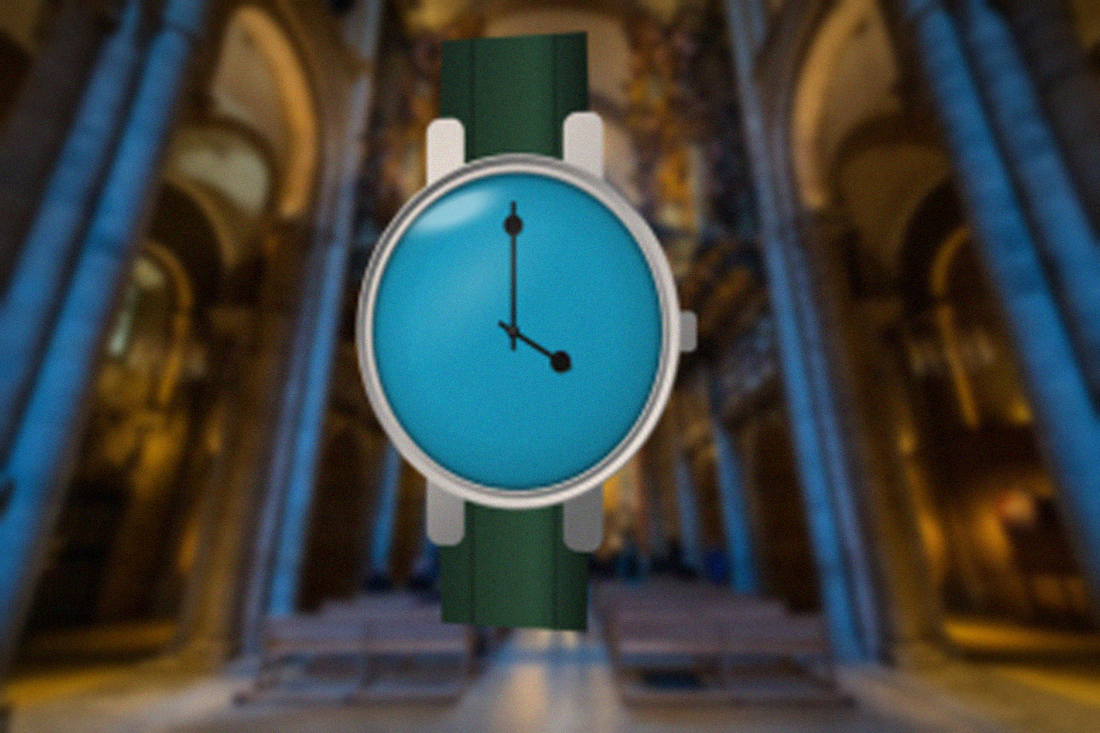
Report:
4h00
